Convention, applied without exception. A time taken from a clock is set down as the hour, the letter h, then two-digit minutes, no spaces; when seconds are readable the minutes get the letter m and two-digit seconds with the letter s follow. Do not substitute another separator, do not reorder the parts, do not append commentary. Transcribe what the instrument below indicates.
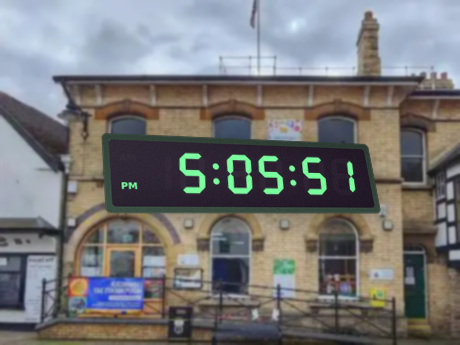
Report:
5h05m51s
